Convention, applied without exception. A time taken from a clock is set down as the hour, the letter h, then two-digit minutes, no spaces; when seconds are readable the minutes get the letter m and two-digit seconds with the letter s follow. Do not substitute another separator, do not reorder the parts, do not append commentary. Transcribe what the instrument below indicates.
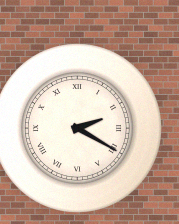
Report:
2h20
